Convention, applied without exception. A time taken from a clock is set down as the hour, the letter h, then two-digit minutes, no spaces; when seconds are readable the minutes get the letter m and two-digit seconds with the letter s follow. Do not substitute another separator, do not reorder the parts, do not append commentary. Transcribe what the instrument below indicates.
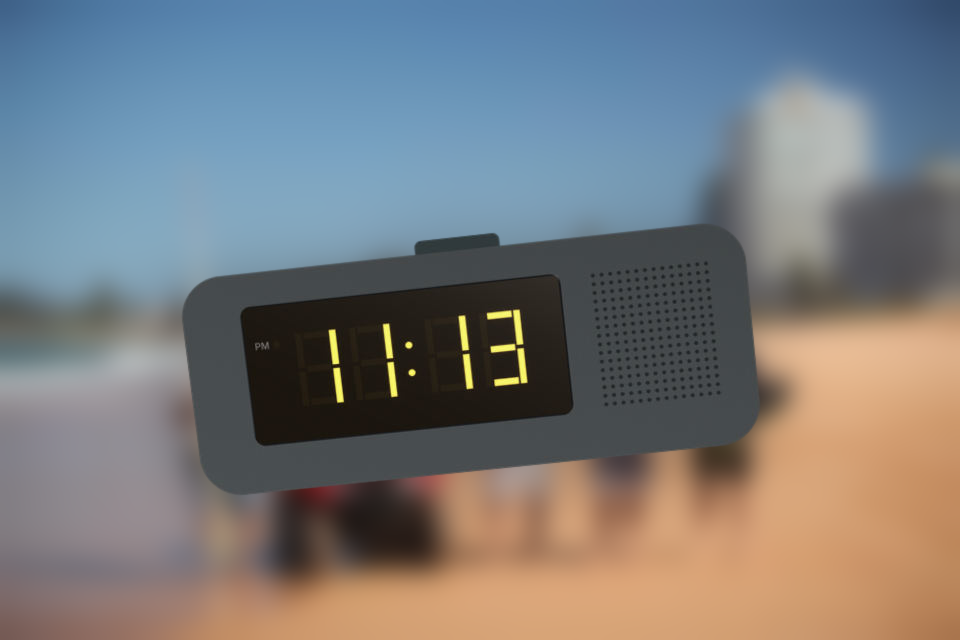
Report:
11h13
